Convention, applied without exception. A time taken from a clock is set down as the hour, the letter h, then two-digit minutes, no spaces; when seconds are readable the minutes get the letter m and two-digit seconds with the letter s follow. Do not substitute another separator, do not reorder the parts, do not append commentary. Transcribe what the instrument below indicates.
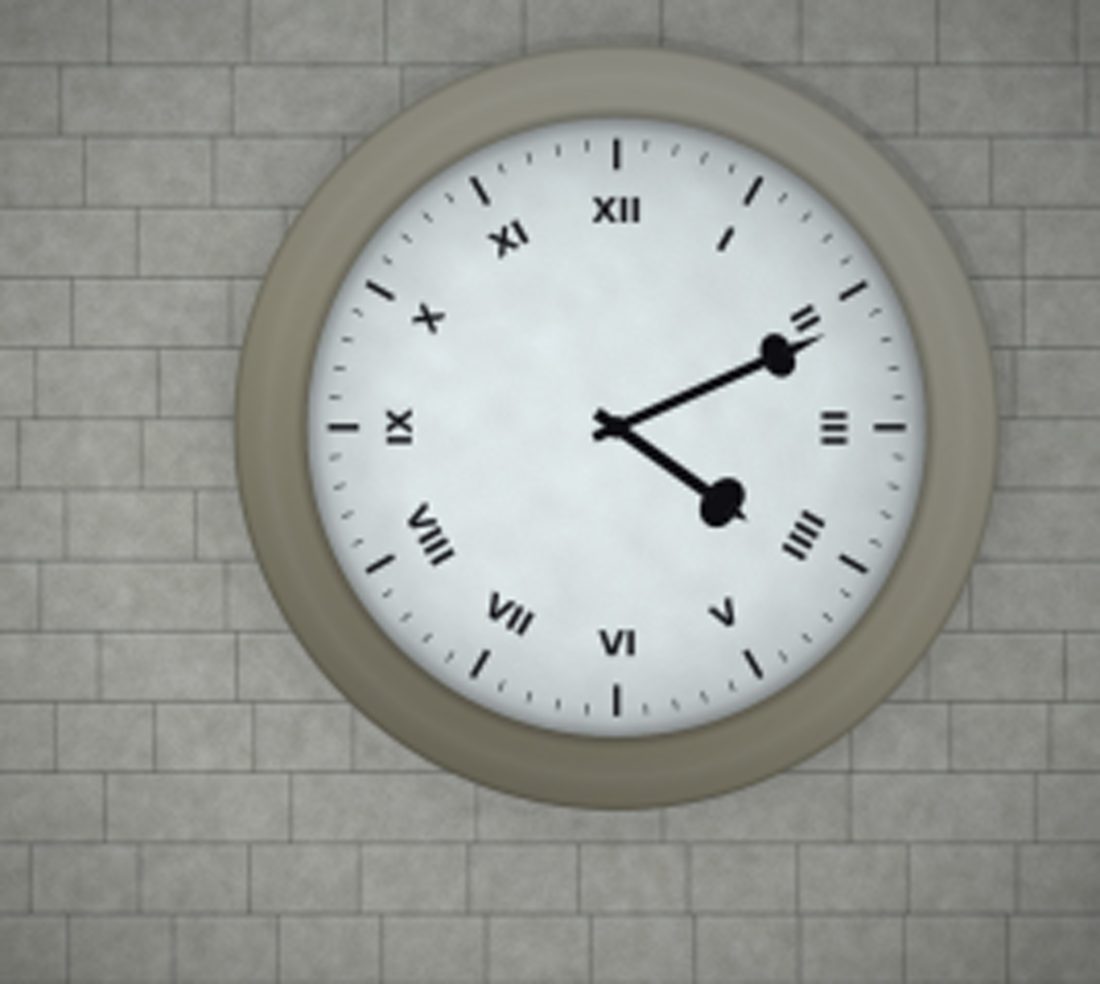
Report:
4h11
